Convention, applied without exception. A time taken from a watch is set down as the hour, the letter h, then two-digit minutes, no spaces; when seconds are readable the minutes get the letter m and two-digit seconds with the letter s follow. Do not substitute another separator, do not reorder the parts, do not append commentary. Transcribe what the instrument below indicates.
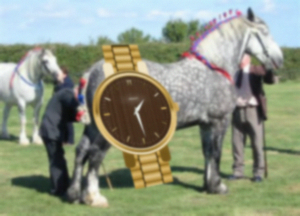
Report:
1h29
